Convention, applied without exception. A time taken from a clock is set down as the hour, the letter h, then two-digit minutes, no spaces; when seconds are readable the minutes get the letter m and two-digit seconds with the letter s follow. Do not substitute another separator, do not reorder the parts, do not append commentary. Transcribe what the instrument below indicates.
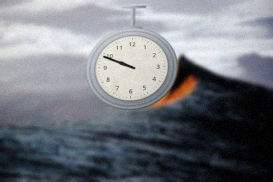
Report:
9h49
